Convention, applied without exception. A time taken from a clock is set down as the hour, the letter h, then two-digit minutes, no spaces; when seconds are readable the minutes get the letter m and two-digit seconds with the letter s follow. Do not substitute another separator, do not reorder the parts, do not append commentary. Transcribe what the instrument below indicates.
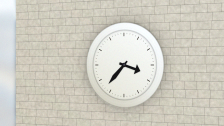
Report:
3h37
